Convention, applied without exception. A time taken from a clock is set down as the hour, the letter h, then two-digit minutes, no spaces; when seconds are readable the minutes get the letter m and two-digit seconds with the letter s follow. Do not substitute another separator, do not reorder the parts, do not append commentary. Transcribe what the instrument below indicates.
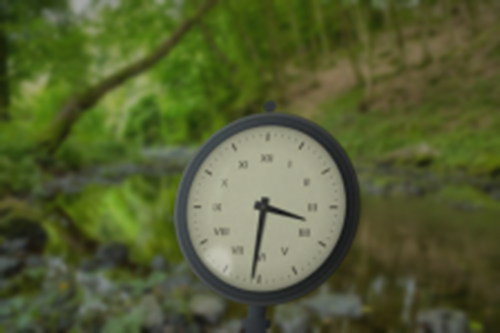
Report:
3h31
